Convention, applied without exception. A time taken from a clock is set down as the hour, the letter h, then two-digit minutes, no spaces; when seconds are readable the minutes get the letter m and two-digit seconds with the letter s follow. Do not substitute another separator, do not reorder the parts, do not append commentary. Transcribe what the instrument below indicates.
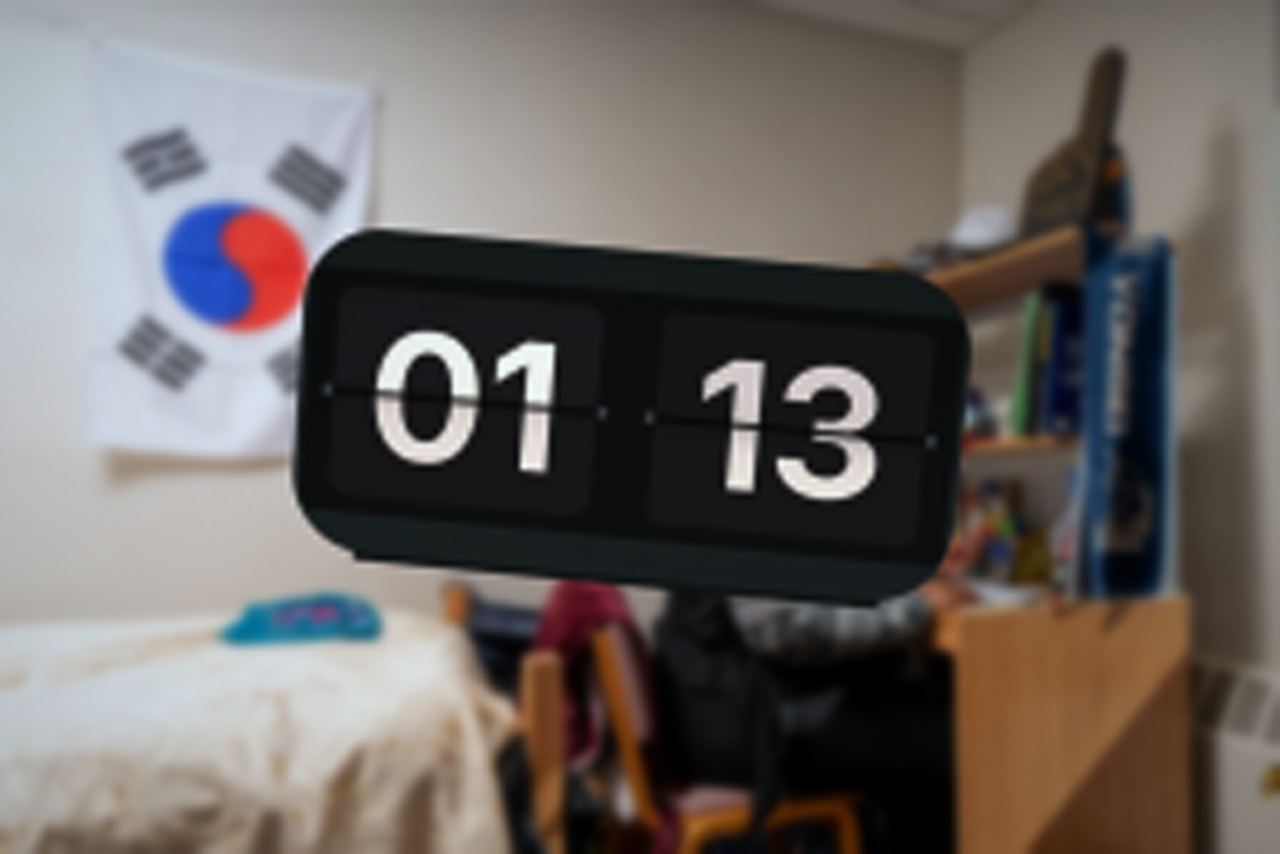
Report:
1h13
